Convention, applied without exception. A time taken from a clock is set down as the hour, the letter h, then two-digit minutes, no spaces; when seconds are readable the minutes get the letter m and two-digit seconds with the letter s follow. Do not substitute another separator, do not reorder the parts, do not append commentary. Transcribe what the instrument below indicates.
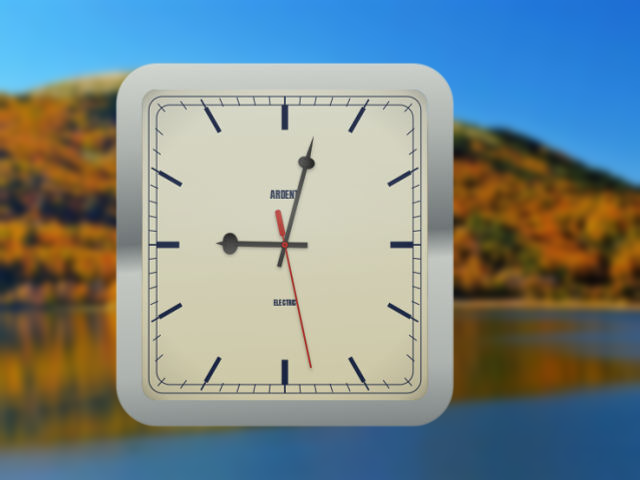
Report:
9h02m28s
